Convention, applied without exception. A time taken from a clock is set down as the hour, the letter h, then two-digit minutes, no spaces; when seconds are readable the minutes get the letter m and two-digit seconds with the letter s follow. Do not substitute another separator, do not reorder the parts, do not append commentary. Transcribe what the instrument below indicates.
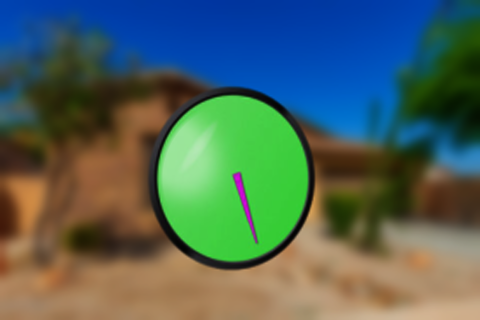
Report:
5h27
